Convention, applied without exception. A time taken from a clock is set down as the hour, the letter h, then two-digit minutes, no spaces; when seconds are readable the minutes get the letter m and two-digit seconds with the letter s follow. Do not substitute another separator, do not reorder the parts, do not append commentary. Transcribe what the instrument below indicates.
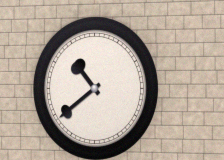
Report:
10h39
